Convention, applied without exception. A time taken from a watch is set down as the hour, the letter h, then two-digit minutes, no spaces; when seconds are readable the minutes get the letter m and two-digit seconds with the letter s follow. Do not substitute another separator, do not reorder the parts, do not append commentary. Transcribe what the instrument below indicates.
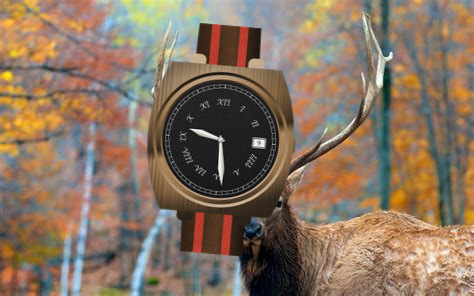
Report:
9h29
